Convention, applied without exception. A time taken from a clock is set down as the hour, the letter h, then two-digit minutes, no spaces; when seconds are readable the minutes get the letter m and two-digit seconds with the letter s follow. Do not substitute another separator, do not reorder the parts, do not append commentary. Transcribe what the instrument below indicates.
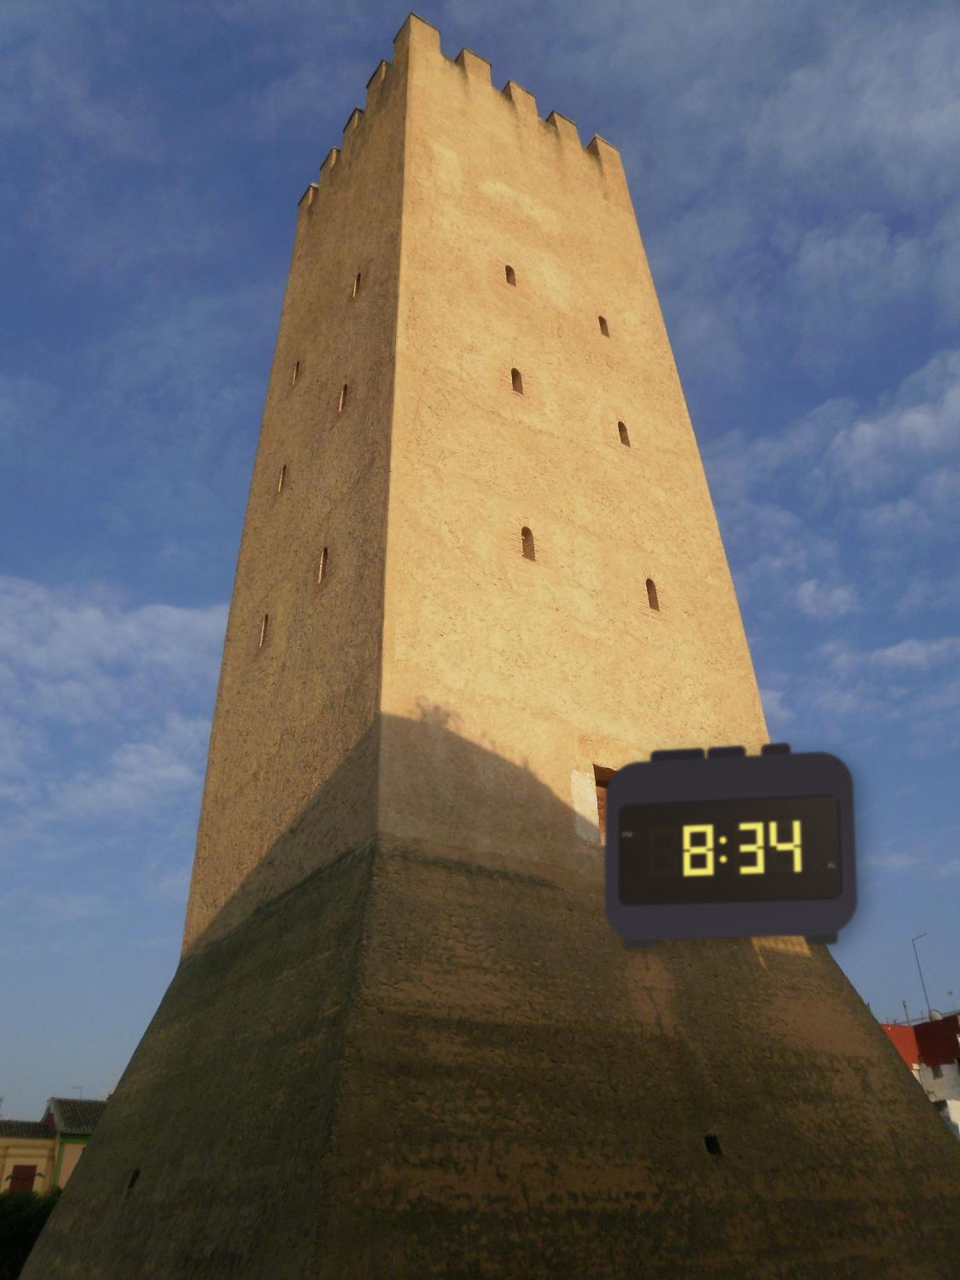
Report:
8h34
